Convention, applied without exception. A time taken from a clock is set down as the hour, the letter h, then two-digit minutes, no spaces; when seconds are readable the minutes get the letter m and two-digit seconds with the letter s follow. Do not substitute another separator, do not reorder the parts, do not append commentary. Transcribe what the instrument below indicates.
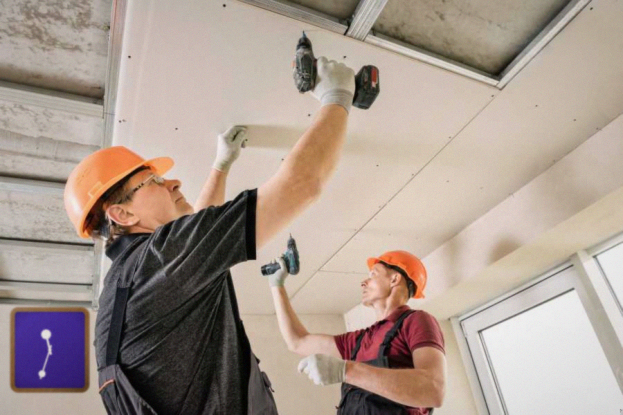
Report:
11h33
